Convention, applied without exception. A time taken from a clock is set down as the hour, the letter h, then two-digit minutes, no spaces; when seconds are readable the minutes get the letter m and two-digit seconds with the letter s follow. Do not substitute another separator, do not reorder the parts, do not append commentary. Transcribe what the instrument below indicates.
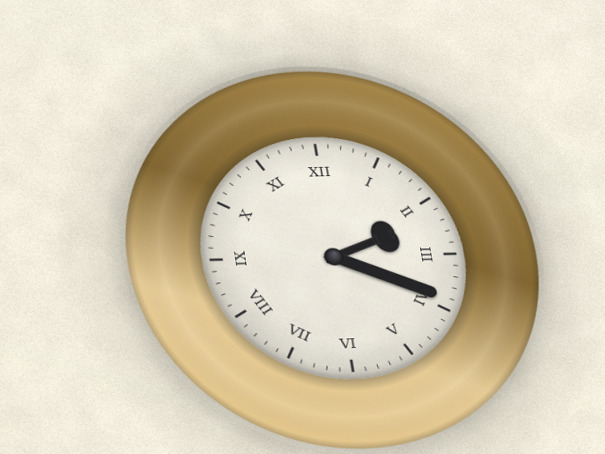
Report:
2h19
